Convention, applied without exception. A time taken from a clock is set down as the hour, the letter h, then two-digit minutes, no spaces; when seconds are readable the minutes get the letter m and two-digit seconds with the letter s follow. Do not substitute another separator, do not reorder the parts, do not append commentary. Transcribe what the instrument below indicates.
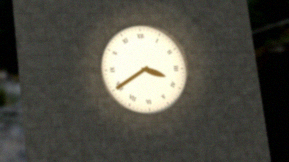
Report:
3h40
